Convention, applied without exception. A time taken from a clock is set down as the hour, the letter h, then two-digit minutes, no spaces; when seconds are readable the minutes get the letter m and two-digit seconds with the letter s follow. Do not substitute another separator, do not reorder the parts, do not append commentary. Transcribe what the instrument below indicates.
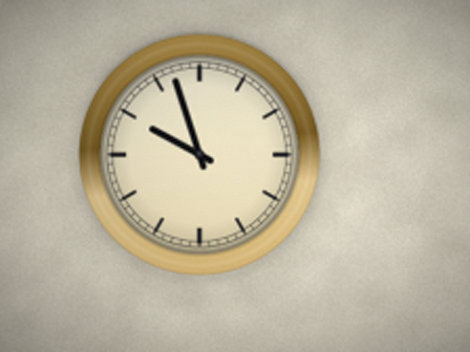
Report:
9h57
